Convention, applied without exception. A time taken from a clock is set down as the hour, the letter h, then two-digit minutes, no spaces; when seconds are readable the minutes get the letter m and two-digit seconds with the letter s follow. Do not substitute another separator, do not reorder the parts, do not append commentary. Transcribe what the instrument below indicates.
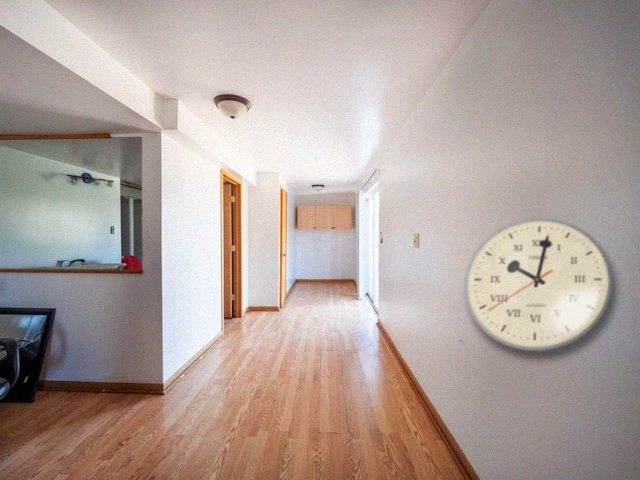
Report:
10h01m39s
